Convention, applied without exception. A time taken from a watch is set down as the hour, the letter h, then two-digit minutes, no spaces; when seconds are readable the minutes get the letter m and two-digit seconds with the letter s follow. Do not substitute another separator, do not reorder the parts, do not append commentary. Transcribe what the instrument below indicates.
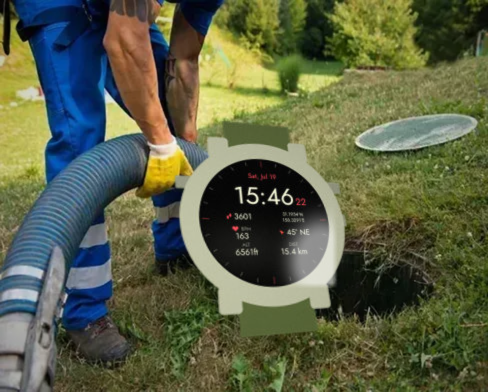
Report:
15h46m22s
